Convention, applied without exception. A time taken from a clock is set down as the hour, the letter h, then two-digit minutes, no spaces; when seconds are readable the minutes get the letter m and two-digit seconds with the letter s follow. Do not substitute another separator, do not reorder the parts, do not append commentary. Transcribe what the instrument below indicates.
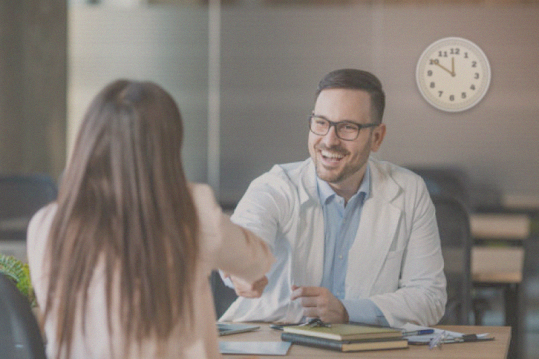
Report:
11h50
